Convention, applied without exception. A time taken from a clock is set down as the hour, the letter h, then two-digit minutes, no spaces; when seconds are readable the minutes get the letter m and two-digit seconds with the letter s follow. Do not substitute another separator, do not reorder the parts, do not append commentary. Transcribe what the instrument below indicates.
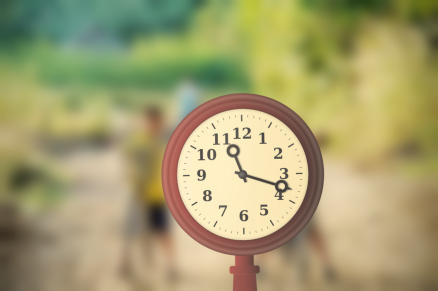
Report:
11h18
